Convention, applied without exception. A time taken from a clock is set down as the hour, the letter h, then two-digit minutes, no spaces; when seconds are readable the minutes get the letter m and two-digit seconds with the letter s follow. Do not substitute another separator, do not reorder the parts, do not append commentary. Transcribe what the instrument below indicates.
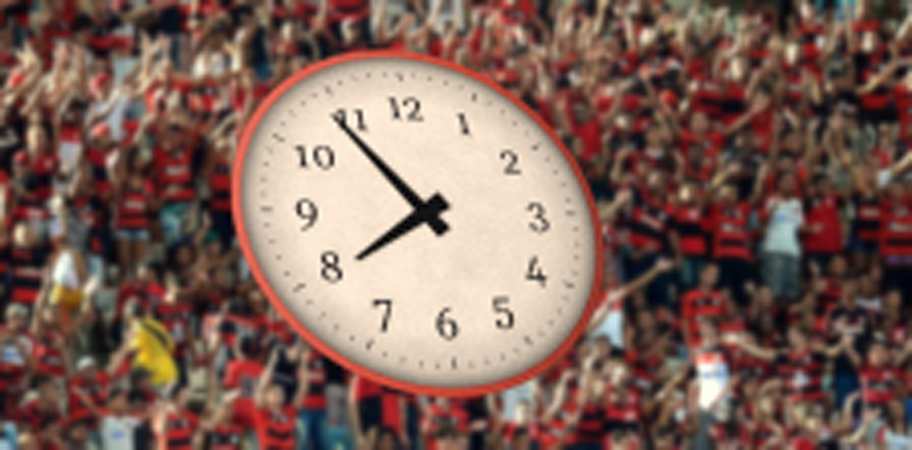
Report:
7h54
